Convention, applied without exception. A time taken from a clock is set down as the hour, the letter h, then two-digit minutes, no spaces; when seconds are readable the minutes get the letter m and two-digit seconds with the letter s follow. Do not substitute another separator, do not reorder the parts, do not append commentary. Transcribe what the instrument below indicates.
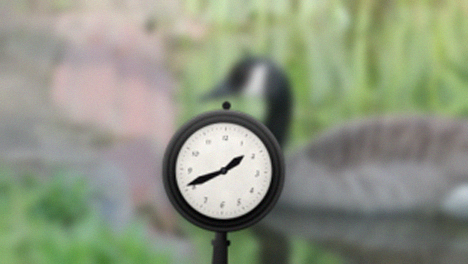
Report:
1h41
